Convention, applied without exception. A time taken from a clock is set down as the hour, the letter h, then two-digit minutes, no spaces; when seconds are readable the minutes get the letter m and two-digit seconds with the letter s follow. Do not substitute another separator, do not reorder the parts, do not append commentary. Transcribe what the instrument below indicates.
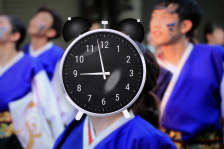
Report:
8h58
